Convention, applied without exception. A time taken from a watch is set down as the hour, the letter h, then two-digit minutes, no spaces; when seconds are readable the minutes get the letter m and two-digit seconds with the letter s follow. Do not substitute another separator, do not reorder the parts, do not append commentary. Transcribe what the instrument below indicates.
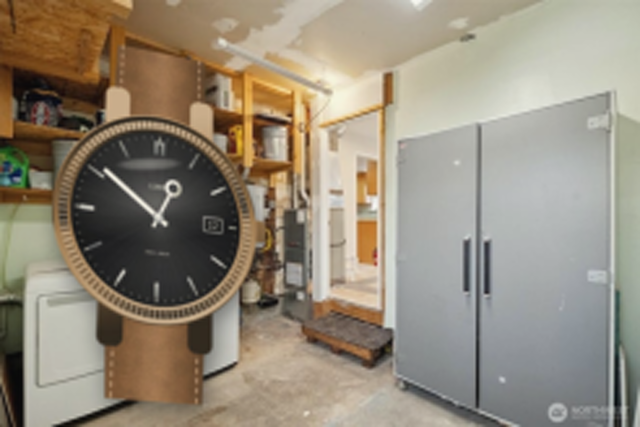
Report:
12h51
